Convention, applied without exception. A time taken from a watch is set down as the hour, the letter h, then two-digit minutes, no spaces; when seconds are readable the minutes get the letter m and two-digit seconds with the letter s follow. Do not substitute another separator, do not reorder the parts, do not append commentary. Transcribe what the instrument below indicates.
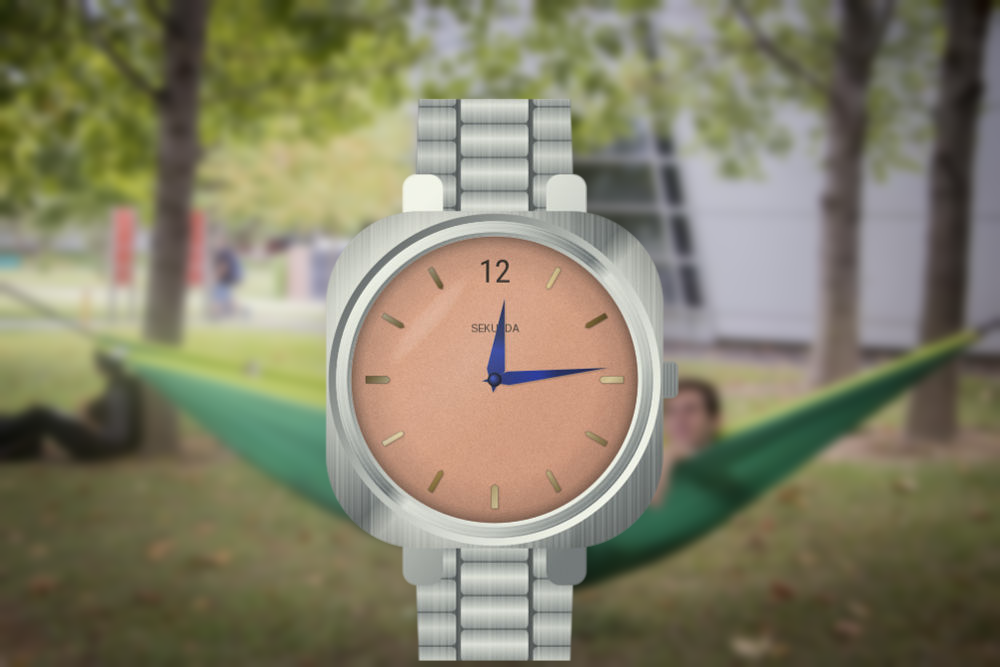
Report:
12h14
